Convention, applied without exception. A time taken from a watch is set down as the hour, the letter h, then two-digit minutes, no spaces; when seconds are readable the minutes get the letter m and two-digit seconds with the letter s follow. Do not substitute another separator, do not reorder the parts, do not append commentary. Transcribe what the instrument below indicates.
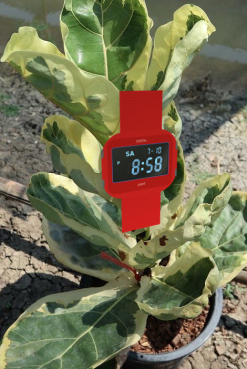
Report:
8h58
